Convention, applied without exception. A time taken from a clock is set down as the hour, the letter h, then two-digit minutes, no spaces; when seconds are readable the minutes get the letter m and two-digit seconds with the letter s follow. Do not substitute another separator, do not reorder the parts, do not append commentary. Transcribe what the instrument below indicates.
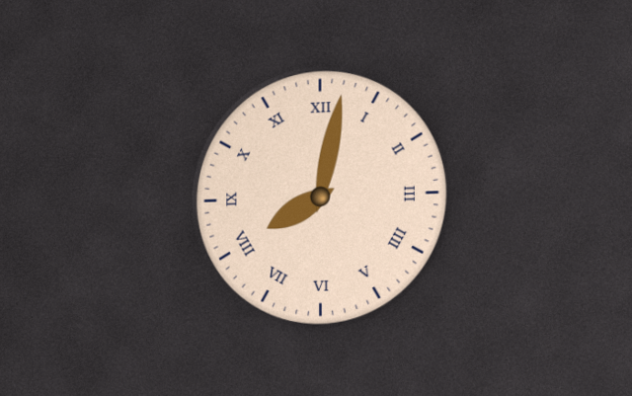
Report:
8h02
